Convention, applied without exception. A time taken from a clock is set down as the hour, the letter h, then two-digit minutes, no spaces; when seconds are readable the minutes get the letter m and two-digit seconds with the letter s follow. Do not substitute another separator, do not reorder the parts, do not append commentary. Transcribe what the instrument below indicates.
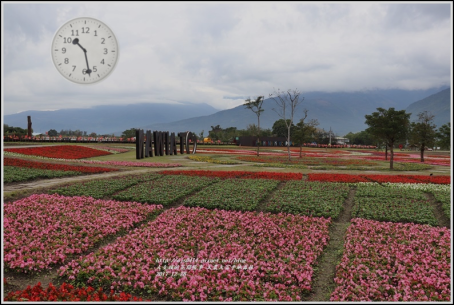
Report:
10h28
